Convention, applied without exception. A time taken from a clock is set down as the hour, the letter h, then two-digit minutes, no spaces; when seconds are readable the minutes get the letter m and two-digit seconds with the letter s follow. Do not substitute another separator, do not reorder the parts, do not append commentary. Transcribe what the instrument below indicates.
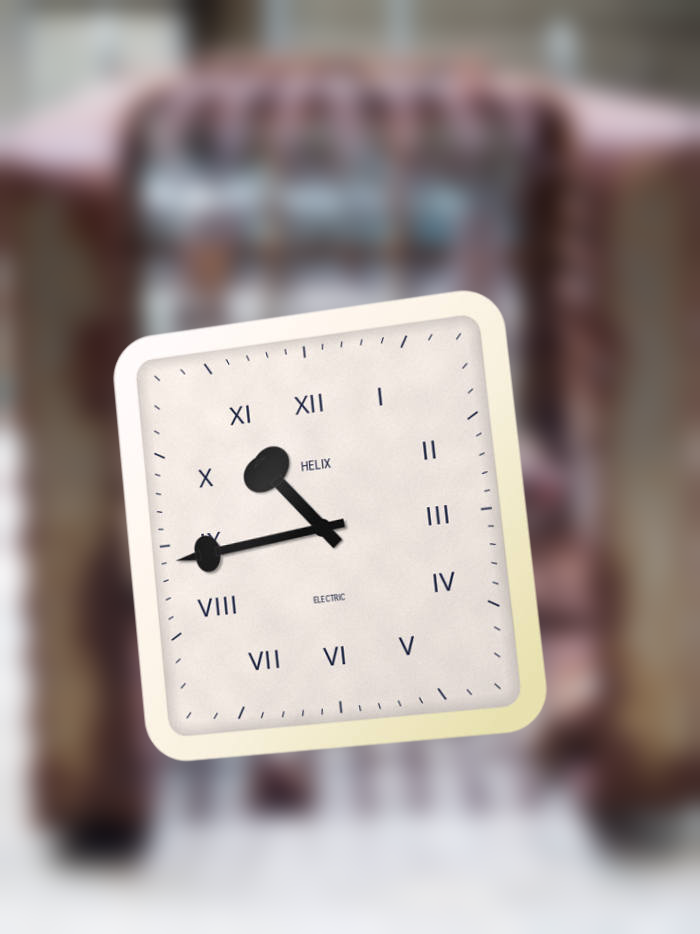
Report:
10h44
